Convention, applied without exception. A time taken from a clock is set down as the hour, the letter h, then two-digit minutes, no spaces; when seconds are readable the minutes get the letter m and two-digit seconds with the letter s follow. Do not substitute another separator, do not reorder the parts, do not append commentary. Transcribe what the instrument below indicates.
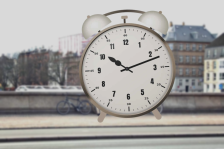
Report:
10h12
